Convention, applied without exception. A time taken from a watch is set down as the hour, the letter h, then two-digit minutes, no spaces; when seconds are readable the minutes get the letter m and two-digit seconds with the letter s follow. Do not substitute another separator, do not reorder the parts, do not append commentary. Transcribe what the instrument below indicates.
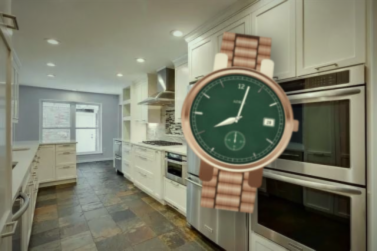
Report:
8h02
